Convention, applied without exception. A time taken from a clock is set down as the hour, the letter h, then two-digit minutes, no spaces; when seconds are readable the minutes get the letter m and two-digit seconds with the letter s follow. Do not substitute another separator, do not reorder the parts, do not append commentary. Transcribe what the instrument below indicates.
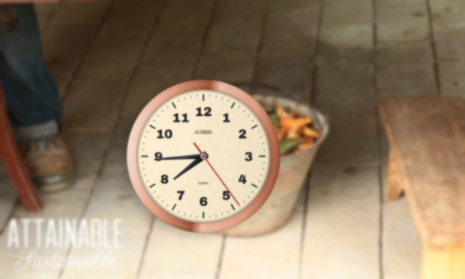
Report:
7h44m24s
